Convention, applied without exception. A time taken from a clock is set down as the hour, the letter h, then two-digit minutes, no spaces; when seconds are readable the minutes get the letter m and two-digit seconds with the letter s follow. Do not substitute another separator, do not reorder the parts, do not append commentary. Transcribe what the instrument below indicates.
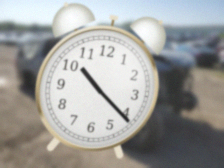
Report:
10h21
